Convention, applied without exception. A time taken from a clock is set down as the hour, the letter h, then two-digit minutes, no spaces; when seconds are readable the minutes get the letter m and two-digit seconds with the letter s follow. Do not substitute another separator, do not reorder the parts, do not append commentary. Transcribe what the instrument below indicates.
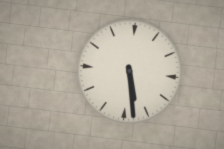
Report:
5h28
